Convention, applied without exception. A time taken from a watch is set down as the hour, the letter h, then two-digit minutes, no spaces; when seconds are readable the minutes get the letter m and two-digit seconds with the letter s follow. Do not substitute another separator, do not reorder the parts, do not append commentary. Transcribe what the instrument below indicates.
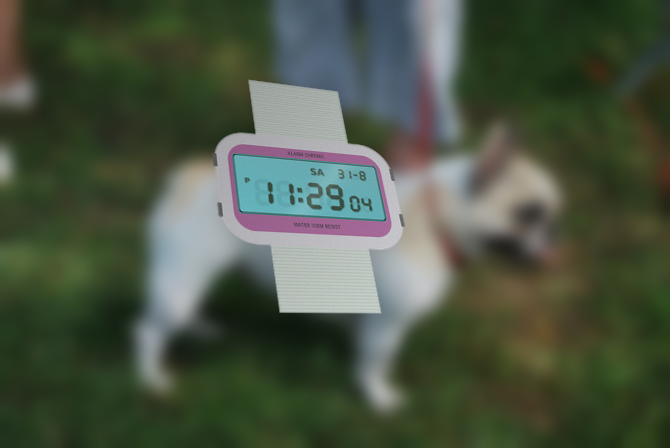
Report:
11h29m04s
